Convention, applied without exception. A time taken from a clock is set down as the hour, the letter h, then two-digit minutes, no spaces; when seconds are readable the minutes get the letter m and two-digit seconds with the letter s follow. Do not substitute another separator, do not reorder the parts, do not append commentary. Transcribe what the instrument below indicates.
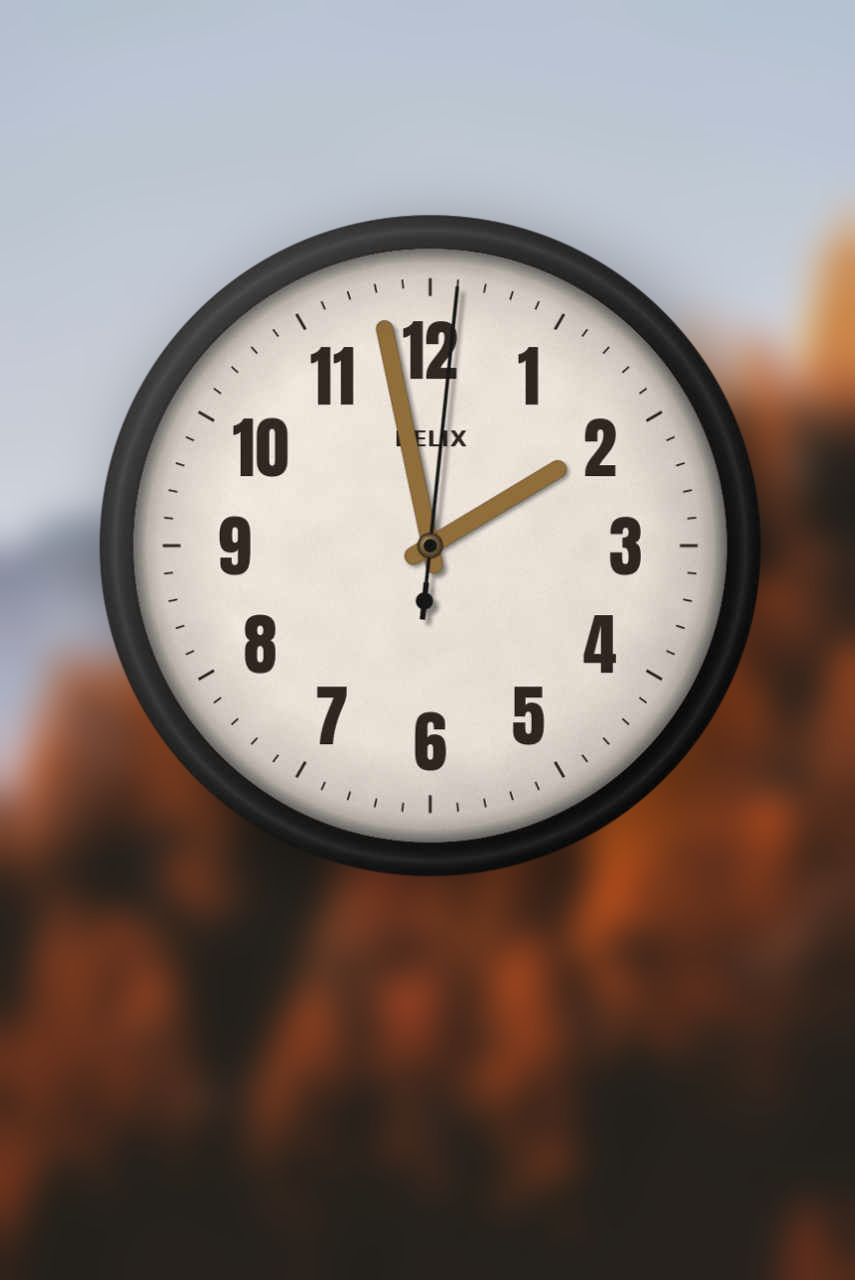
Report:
1h58m01s
